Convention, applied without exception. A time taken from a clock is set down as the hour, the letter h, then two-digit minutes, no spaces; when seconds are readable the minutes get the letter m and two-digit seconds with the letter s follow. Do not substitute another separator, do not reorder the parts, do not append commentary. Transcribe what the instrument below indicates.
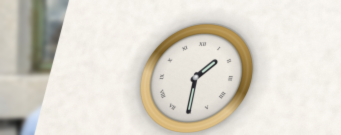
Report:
1h30
